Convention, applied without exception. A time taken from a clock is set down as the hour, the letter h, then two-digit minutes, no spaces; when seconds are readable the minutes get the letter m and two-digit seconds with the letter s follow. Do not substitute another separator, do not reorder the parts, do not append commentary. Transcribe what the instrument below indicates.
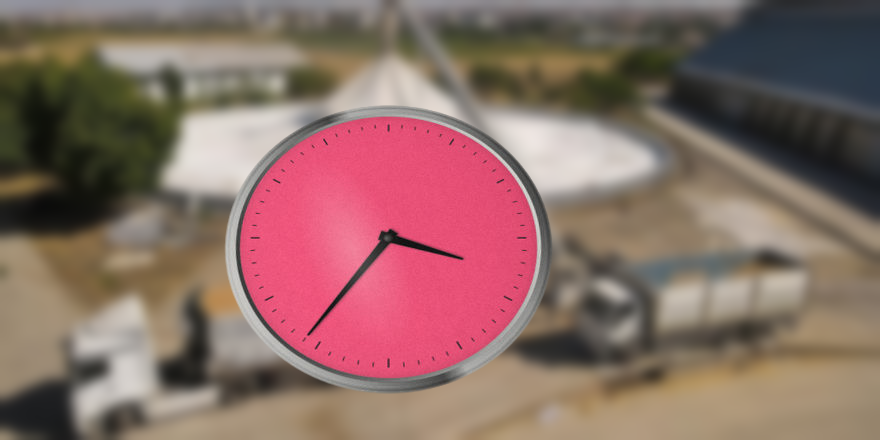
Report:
3h36
